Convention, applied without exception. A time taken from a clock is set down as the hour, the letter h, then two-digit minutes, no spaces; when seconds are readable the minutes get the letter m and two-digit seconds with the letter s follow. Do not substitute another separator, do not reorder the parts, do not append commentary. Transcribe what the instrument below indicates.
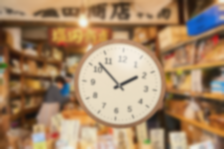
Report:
1h52
